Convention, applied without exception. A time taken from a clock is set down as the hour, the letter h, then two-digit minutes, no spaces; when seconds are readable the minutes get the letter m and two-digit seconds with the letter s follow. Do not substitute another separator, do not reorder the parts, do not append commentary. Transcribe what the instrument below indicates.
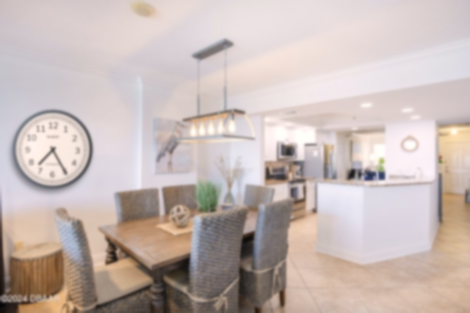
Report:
7h25
